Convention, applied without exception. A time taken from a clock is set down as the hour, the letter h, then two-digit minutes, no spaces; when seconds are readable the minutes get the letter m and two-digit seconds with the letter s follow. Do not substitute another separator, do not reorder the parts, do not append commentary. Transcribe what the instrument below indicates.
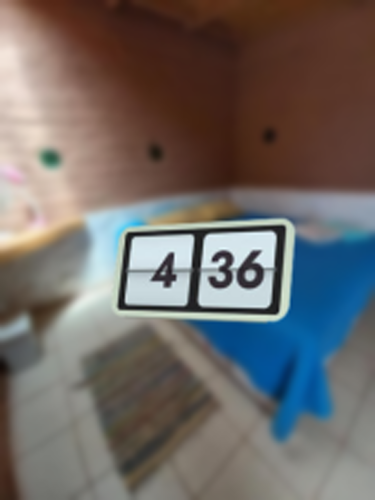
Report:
4h36
